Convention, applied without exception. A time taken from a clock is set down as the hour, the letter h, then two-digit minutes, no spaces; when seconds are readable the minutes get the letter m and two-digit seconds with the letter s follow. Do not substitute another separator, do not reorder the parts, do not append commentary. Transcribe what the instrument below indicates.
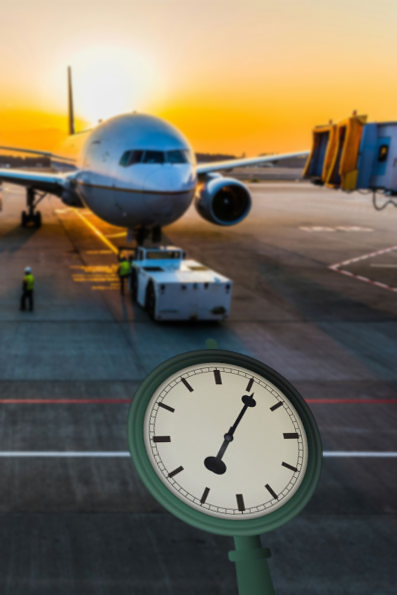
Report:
7h06
